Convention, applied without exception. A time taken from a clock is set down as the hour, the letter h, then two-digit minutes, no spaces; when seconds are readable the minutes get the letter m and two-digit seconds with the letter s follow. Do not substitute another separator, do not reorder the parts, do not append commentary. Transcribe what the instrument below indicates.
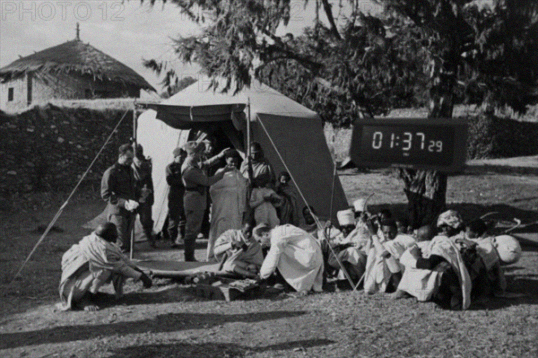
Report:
1h37
